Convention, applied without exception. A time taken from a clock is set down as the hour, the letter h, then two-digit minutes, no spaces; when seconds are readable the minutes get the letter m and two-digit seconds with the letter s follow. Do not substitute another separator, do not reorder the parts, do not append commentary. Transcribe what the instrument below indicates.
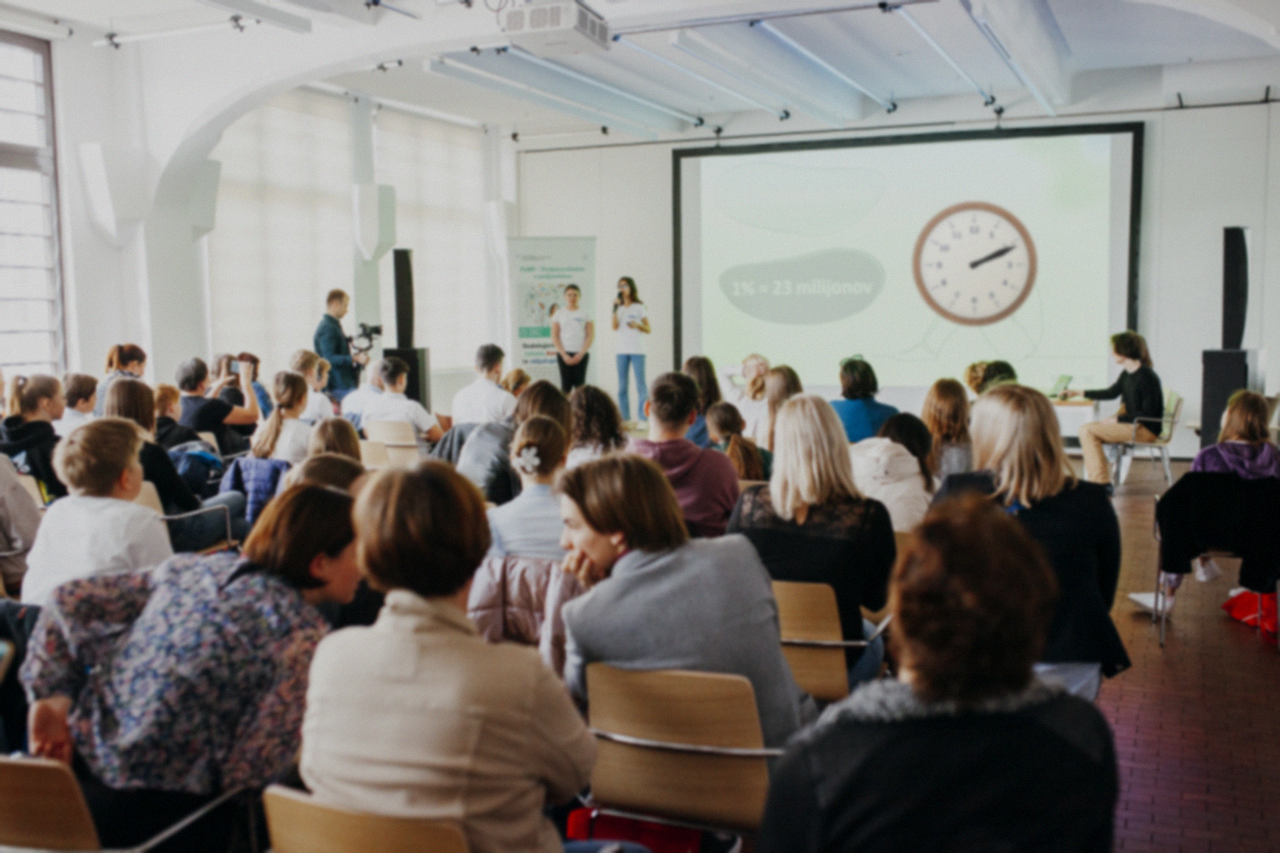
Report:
2h11
